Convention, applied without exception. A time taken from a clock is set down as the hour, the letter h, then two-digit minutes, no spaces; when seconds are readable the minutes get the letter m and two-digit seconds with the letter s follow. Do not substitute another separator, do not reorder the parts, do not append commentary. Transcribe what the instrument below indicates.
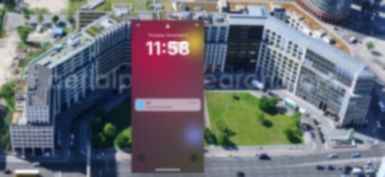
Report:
11h58
